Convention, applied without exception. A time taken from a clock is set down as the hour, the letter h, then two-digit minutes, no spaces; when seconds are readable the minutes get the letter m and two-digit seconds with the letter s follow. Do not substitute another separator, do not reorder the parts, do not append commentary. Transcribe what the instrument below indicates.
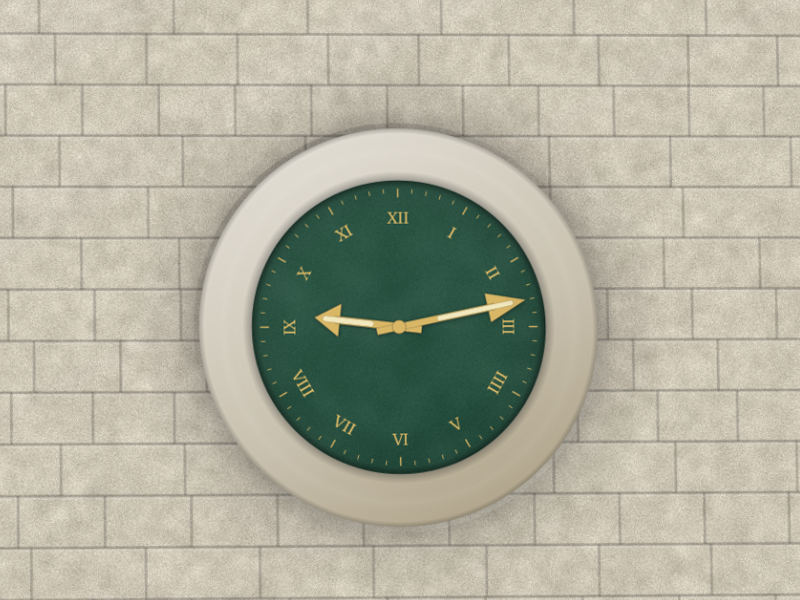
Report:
9h13
